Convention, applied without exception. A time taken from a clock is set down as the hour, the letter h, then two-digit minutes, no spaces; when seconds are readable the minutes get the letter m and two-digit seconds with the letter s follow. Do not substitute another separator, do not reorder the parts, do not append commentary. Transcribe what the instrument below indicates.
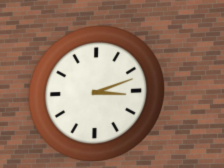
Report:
3h12
